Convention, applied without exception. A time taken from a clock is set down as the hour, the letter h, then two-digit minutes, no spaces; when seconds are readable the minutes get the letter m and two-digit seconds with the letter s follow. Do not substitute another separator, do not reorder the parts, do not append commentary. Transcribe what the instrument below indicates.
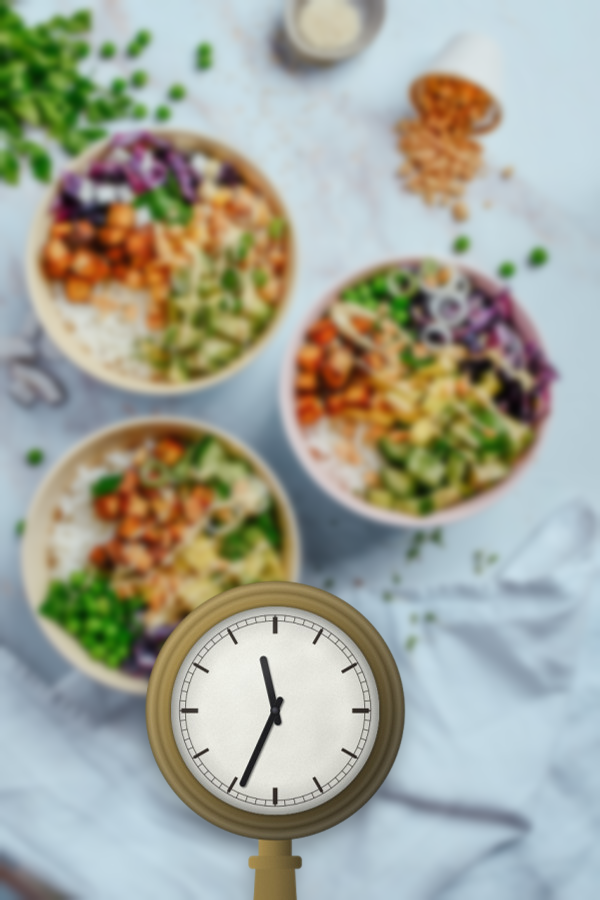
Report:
11h34
